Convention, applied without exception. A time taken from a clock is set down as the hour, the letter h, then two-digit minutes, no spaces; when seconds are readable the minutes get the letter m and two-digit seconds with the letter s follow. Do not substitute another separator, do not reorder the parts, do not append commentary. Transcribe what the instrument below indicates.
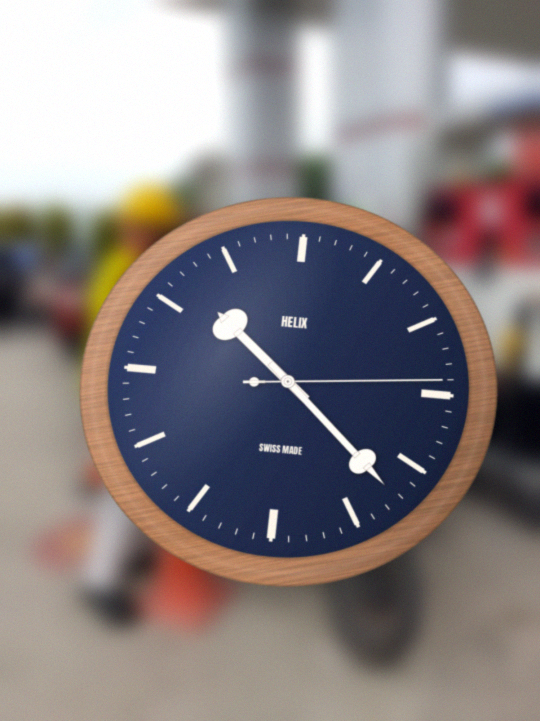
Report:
10h22m14s
